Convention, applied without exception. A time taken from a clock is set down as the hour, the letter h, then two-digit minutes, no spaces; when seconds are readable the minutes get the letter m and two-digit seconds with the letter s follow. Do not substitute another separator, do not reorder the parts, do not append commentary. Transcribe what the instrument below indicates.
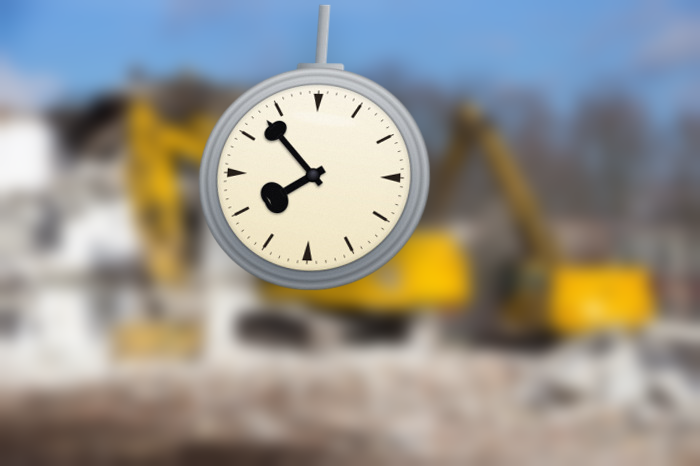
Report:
7h53
